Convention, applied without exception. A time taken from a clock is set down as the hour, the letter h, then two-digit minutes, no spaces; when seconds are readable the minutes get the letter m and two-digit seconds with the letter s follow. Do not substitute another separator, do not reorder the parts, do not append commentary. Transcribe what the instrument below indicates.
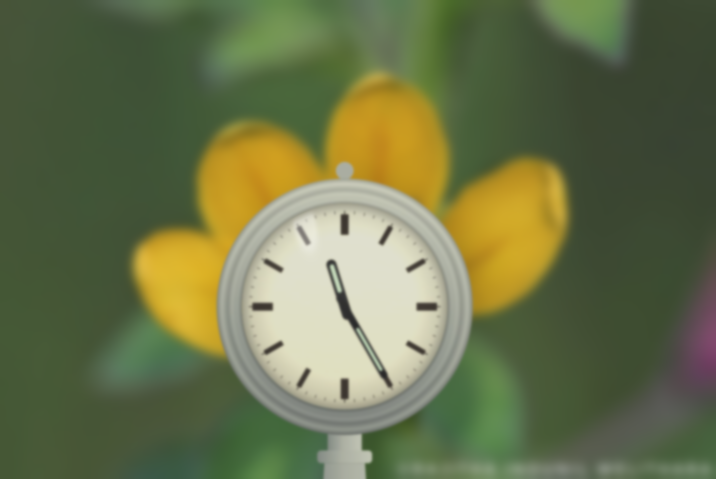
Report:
11h25
